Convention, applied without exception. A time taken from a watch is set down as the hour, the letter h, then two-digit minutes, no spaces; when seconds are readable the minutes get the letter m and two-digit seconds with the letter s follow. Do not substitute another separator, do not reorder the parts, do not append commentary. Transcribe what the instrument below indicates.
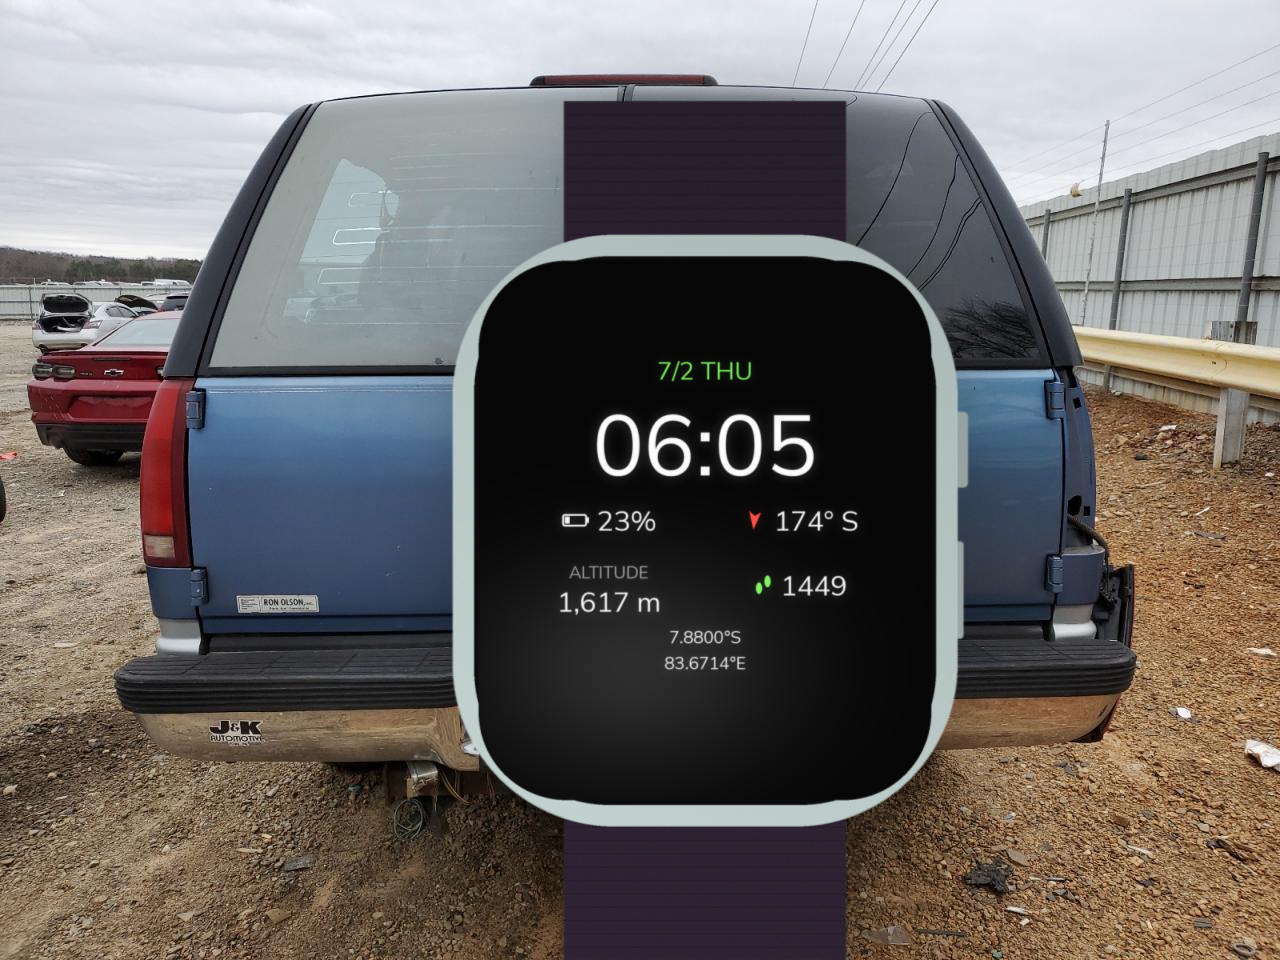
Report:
6h05
